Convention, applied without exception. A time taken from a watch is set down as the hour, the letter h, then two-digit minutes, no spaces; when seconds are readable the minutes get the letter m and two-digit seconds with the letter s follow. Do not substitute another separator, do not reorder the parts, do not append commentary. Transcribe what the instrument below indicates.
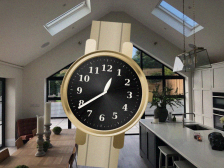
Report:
12h39
